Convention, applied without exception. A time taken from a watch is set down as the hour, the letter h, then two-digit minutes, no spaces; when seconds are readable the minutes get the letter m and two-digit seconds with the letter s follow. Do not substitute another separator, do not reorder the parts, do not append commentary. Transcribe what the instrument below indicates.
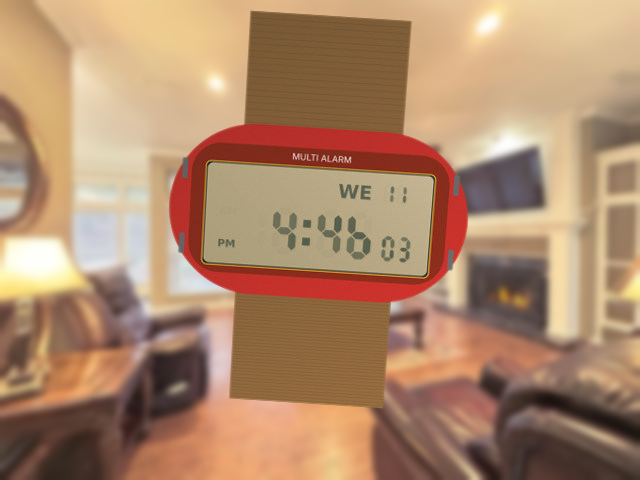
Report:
4h46m03s
